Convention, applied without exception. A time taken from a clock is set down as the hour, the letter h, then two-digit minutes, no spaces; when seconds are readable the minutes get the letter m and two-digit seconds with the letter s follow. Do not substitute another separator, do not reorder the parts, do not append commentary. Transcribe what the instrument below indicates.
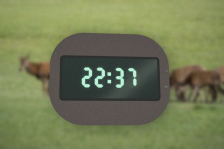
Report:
22h37
